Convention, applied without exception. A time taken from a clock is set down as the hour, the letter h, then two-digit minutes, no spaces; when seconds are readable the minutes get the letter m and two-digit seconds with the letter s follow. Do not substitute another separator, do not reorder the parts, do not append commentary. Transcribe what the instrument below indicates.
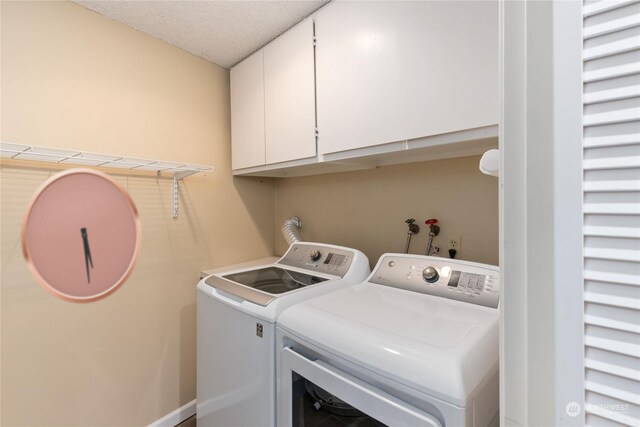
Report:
5h29
